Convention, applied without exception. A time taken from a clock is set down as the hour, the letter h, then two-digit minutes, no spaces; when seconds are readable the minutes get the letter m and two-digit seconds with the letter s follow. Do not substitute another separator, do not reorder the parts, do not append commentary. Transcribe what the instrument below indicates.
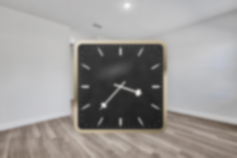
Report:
3h37
